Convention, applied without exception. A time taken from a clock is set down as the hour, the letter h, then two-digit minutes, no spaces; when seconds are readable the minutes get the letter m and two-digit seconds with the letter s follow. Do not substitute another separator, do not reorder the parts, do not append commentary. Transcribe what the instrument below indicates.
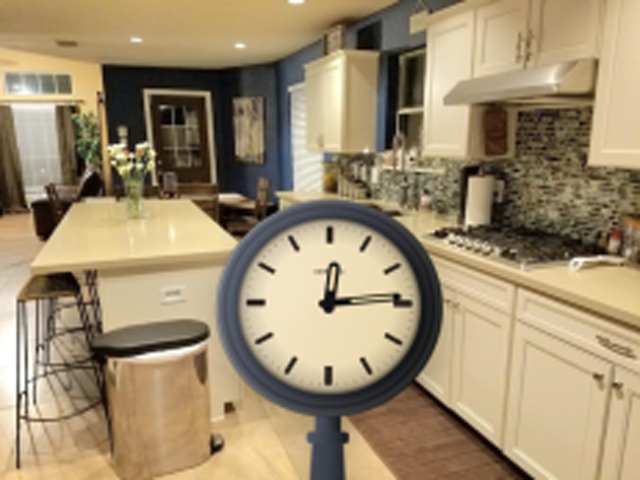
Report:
12h14
